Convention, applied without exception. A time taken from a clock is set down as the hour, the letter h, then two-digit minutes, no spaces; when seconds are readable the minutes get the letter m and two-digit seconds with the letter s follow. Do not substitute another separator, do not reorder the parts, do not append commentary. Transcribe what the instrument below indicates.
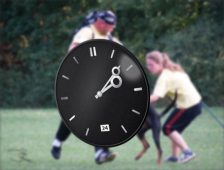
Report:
2h08
